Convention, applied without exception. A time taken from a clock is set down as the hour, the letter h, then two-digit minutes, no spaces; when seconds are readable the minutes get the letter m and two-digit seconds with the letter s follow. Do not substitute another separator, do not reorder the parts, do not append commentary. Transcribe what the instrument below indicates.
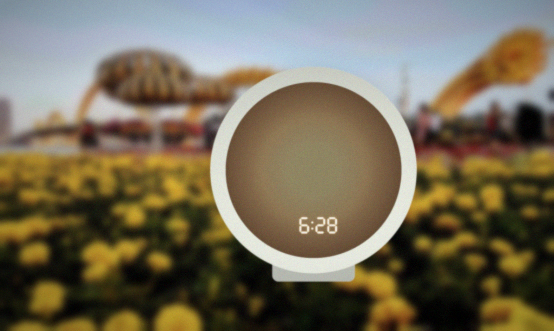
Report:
6h28
